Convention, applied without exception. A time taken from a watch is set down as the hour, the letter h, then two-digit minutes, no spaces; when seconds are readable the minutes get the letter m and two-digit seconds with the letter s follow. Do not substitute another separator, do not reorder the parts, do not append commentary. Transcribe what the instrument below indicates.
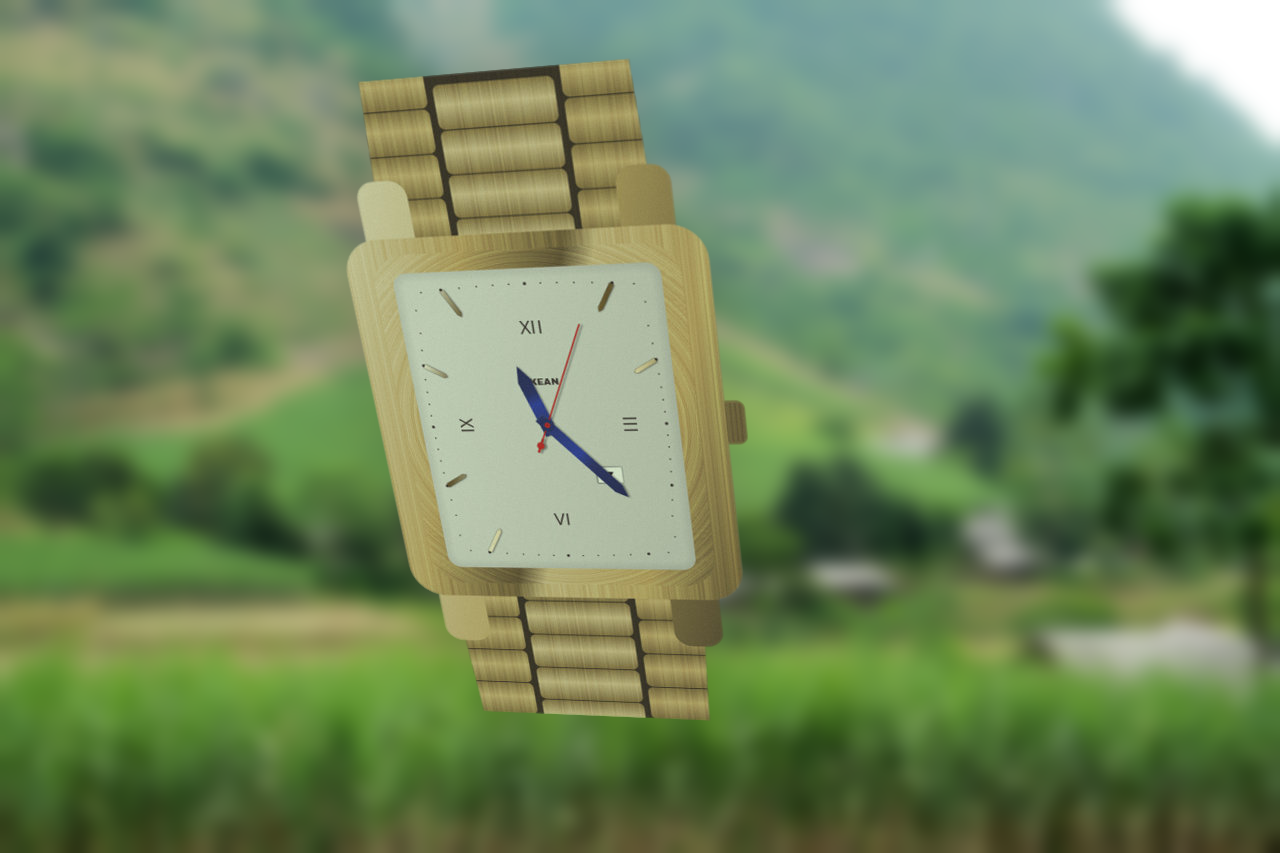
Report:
11h23m04s
